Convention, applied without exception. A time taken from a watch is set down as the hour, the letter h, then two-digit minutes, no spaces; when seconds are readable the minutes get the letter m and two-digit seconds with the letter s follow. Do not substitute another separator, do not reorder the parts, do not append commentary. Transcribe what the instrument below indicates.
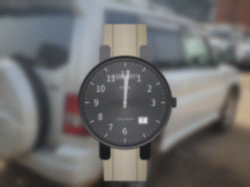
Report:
12h01
